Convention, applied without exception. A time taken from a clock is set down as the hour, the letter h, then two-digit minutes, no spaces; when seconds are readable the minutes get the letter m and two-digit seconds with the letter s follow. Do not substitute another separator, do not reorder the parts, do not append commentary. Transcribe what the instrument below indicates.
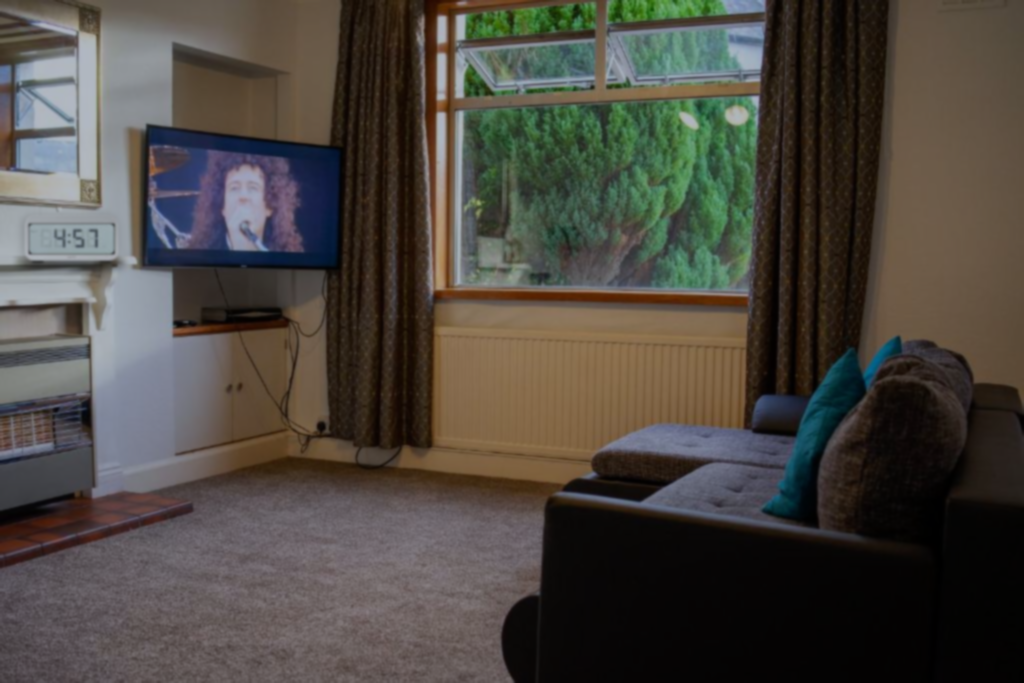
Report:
4h57
